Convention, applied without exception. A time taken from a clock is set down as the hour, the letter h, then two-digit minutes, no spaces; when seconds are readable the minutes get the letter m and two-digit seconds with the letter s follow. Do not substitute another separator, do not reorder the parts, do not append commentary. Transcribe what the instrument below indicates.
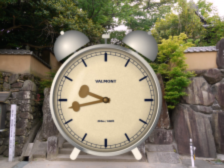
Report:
9h43
